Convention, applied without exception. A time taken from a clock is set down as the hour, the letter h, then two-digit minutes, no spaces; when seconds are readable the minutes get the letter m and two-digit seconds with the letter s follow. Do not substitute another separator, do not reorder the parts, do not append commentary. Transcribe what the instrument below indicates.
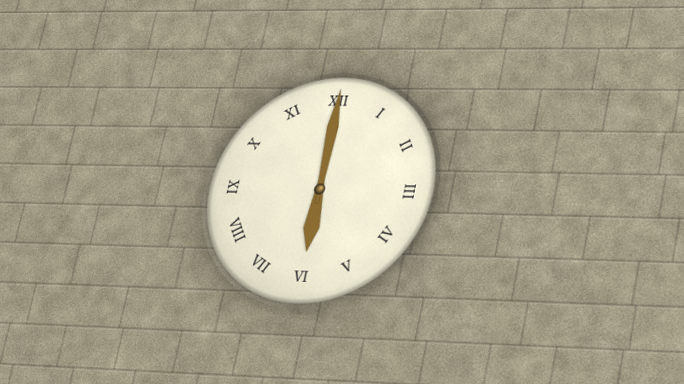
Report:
6h00
